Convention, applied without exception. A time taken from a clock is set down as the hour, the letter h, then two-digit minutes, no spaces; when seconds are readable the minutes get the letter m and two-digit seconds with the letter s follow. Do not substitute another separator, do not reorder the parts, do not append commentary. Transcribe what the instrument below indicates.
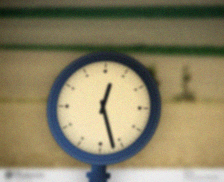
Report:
12h27
